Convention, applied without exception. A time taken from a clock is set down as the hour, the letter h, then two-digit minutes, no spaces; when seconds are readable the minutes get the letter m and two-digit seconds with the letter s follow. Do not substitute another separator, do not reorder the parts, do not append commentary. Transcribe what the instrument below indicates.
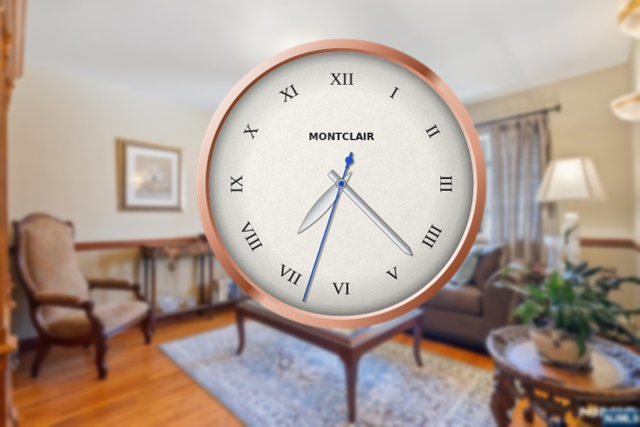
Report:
7h22m33s
